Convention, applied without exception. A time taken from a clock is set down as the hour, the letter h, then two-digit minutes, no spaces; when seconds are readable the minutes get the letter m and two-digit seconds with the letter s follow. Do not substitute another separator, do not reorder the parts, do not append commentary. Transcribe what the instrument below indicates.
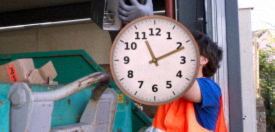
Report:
11h11
